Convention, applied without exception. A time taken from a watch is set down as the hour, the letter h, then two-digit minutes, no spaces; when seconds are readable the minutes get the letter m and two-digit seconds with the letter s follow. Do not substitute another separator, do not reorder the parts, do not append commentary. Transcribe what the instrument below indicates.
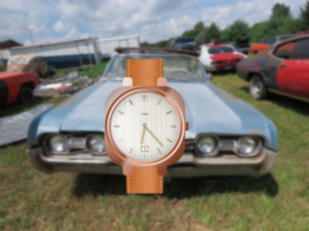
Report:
6h23
